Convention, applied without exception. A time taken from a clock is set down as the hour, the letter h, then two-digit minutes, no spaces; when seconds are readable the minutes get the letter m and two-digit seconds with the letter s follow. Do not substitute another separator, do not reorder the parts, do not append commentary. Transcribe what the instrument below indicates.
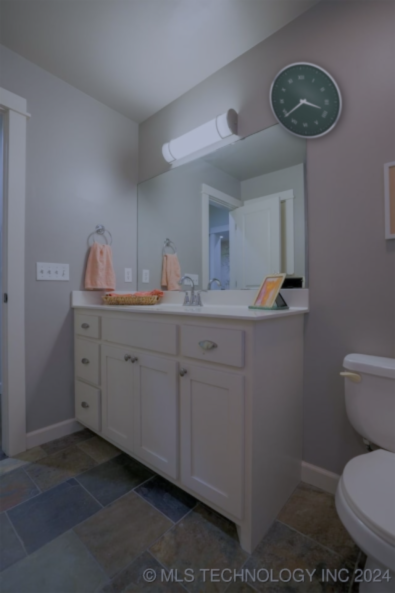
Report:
3h39
